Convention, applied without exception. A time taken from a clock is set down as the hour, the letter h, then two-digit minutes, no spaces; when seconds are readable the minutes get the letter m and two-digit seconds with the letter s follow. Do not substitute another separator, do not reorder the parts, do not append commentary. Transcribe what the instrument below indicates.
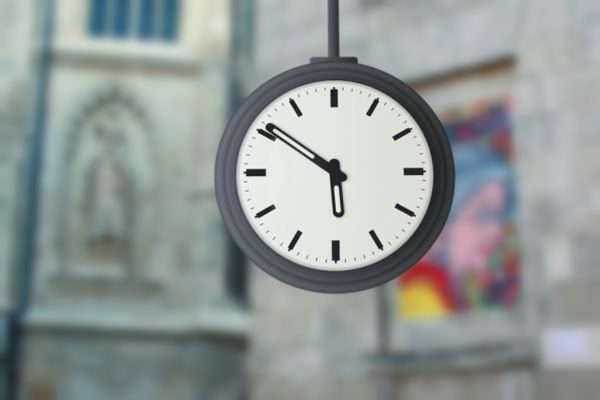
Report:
5h51
